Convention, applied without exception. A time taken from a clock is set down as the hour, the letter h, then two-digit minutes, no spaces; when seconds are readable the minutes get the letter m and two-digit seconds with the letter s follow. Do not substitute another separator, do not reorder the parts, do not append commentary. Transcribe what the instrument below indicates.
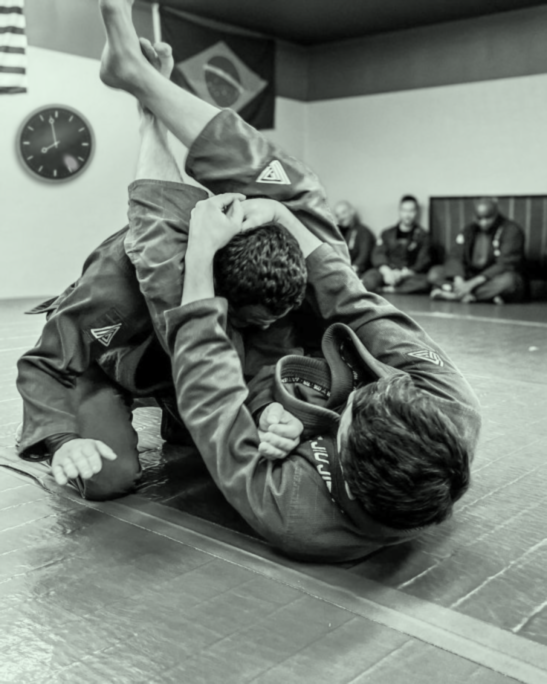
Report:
7h58
